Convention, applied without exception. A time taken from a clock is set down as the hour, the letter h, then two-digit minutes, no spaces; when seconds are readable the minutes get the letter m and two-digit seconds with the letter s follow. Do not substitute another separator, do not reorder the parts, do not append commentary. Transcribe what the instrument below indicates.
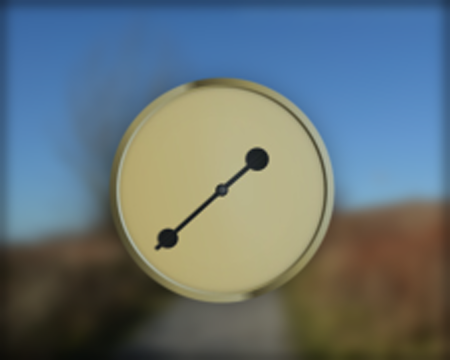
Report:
1h38
